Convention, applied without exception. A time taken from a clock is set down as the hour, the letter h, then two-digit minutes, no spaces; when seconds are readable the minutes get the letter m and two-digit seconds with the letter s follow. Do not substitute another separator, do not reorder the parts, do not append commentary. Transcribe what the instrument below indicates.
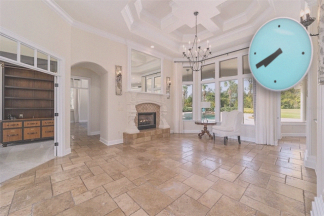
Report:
7h40
